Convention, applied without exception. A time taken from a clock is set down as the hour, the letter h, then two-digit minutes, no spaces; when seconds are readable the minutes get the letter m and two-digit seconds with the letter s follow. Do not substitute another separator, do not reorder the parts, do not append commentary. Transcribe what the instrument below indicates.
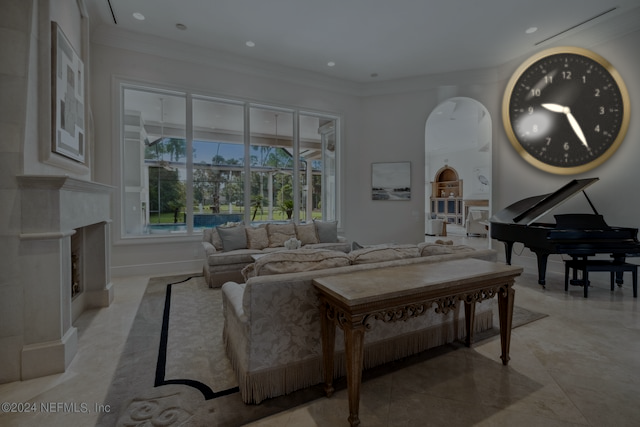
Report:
9h25
